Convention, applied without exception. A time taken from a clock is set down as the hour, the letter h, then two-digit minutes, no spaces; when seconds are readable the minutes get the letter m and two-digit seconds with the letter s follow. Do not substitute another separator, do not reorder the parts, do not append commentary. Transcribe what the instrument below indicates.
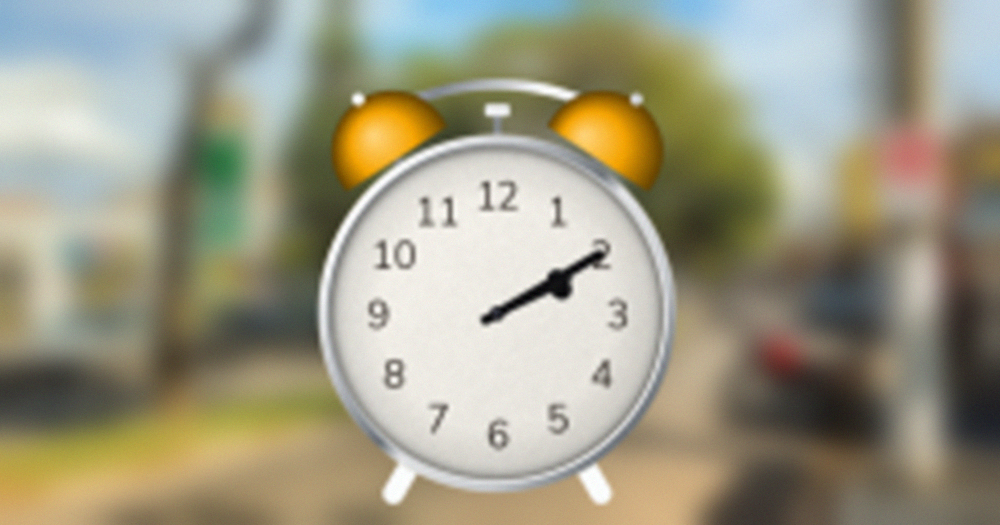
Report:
2h10
